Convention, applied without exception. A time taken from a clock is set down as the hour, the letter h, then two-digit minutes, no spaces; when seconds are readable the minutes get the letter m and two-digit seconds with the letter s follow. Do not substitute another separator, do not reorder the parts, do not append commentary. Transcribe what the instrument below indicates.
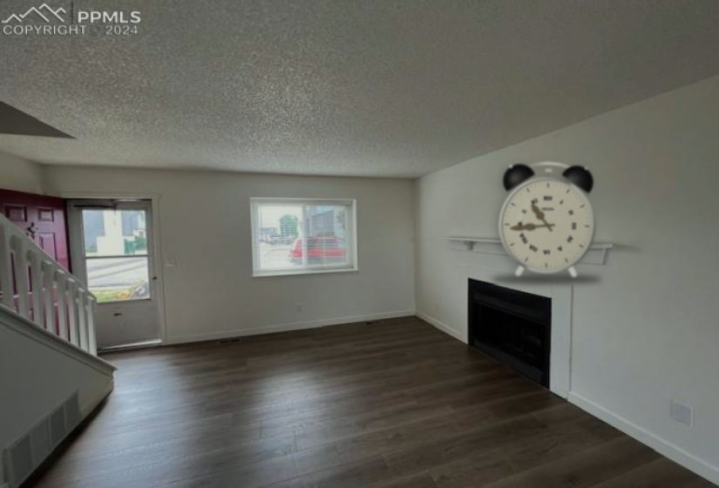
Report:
10h44
